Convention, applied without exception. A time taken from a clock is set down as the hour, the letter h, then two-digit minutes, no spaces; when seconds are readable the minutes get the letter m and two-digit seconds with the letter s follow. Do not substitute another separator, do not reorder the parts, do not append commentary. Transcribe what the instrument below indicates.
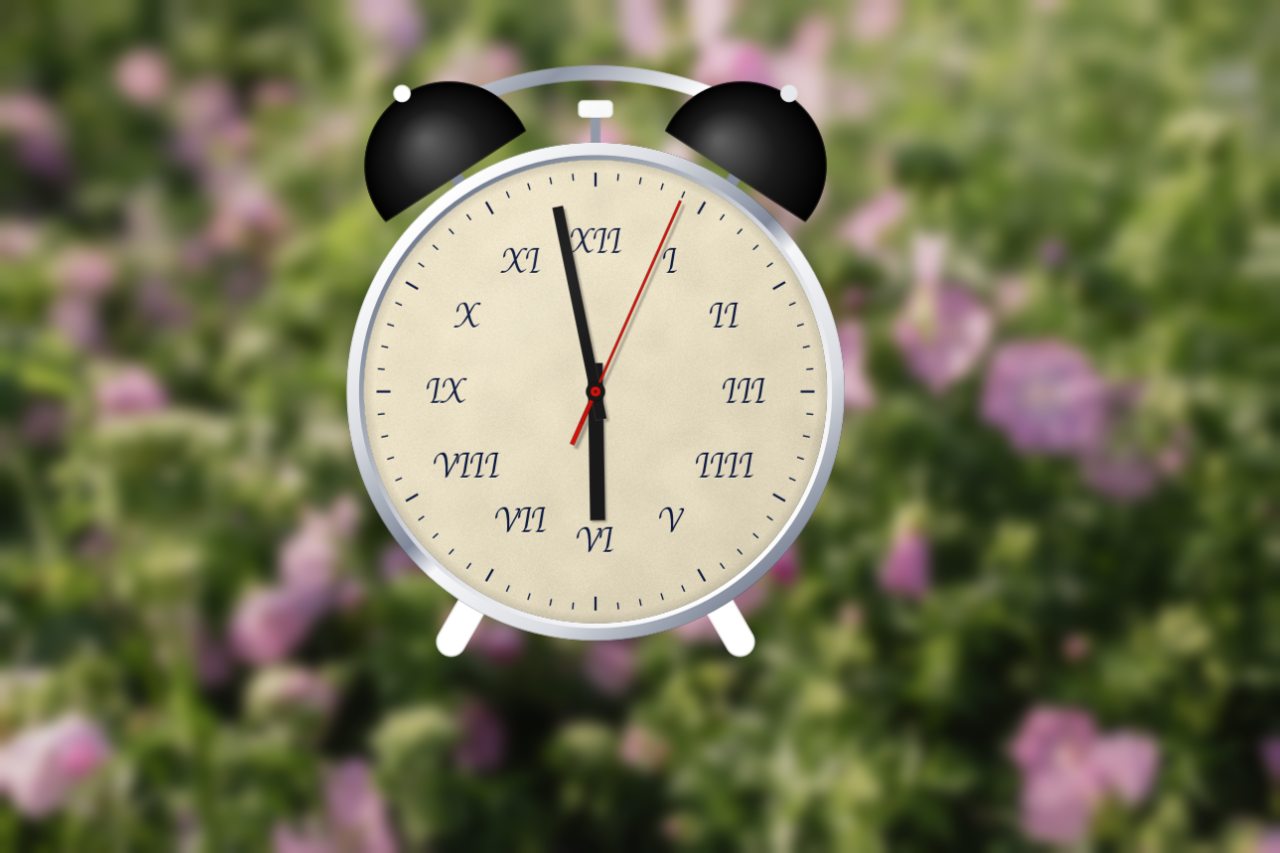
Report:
5h58m04s
